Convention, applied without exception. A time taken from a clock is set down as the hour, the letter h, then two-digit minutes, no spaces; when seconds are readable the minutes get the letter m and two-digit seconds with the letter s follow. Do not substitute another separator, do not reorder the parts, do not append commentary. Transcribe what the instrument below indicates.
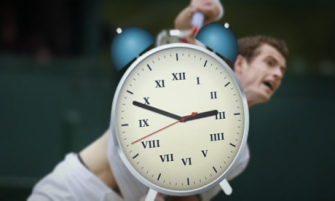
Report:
2h48m42s
